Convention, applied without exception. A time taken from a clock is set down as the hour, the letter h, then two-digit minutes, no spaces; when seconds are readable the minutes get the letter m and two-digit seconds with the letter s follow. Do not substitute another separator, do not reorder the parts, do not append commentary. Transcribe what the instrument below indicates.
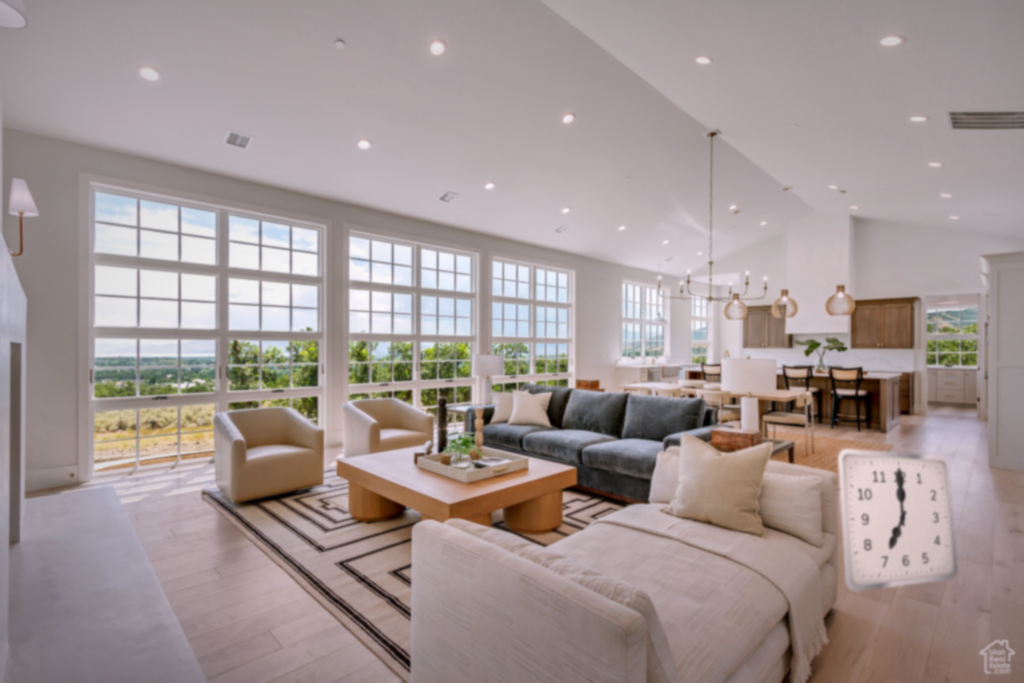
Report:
7h00
